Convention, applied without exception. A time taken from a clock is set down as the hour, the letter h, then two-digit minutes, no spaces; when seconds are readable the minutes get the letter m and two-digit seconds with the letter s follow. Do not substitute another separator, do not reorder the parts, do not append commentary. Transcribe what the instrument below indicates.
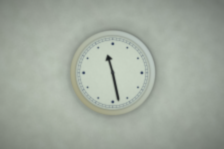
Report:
11h28
